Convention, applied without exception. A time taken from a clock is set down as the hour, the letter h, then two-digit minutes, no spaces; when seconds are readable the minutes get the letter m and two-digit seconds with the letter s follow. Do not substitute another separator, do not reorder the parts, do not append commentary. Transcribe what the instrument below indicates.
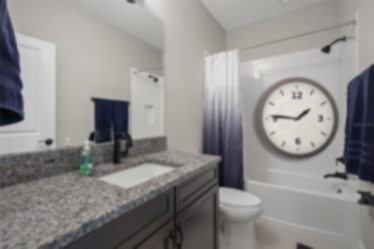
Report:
1h46
